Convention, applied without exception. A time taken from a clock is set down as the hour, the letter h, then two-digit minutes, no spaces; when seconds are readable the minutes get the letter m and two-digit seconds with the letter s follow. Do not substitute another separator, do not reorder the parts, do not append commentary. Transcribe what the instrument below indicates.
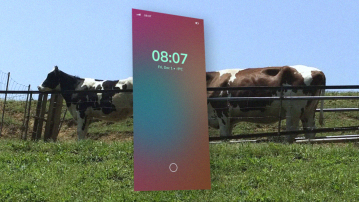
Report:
8h07
